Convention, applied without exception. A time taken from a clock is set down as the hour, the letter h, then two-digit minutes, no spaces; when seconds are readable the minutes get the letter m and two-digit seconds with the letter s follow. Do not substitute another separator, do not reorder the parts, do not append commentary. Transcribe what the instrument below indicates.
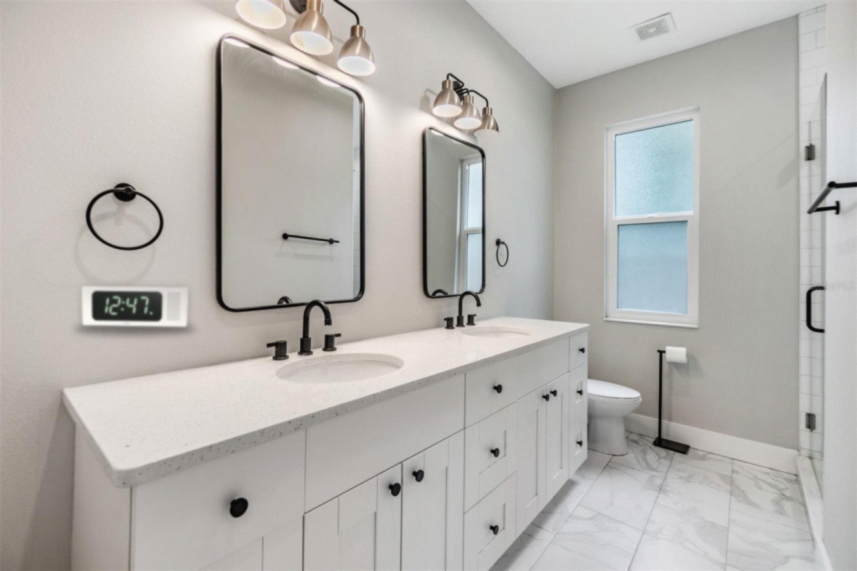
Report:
12h47
